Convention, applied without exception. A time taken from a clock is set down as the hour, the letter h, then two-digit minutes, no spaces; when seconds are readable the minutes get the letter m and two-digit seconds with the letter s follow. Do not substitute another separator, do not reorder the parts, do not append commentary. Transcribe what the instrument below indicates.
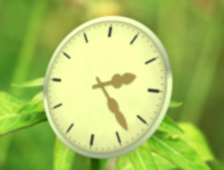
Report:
2h23
